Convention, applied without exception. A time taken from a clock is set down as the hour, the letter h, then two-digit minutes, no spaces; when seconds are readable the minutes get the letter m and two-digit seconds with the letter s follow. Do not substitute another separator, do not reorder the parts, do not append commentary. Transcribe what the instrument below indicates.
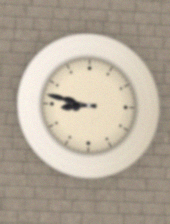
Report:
8h47
